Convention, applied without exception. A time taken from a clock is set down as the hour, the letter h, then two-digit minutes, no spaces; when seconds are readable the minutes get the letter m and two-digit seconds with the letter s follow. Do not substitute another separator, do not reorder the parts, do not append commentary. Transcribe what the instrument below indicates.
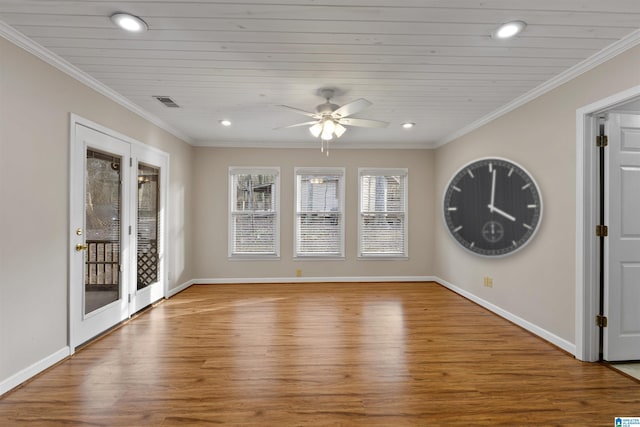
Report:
4h01
